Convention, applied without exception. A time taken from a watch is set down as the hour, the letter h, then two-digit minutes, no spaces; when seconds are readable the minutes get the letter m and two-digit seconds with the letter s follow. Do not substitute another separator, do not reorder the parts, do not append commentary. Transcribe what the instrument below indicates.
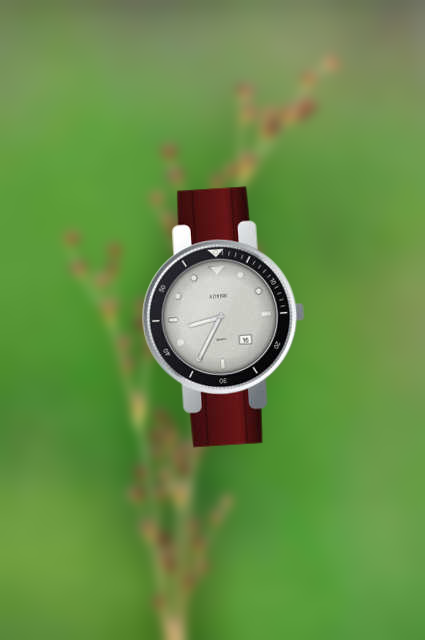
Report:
8h35
